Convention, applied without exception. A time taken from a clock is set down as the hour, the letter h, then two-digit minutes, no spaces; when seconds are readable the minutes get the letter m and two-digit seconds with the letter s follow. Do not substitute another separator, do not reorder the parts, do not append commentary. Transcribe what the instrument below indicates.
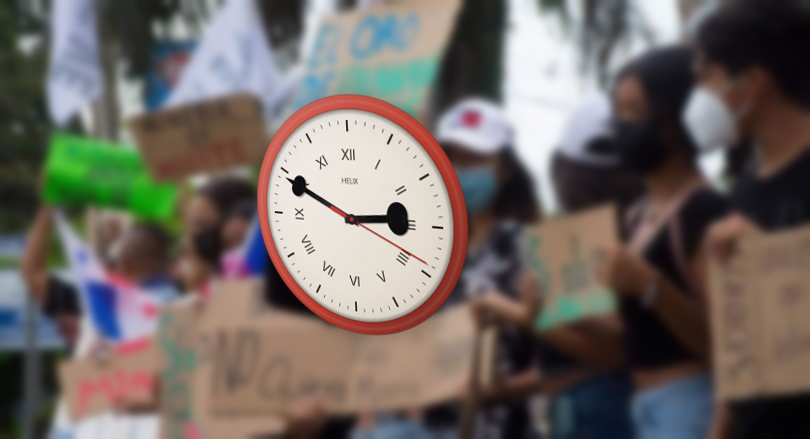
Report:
2h49m19s
